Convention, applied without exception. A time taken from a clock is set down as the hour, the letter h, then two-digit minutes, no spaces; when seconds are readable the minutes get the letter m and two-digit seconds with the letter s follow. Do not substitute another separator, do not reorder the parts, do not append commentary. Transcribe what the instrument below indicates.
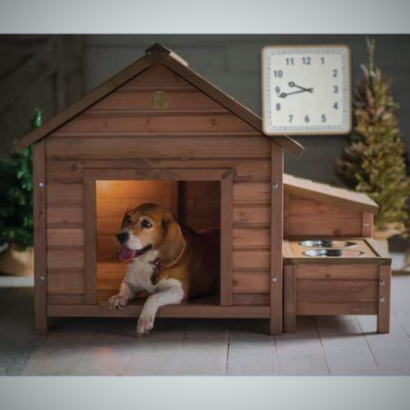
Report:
9h43
